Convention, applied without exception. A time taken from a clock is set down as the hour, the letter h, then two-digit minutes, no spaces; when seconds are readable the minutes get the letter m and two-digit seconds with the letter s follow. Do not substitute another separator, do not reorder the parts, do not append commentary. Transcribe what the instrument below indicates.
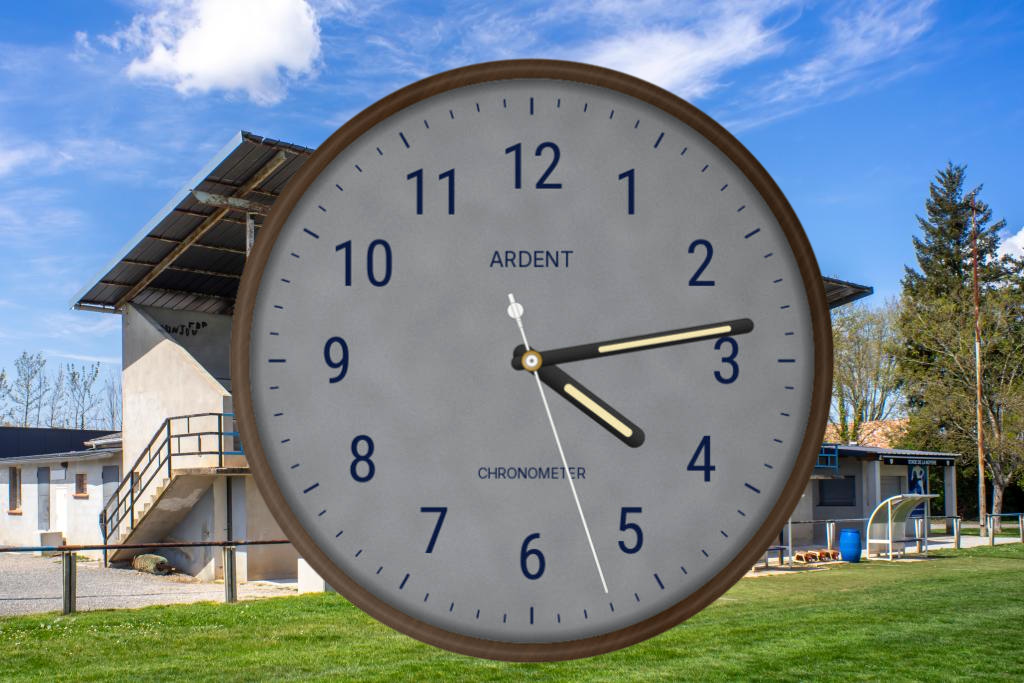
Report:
4h13m27s
